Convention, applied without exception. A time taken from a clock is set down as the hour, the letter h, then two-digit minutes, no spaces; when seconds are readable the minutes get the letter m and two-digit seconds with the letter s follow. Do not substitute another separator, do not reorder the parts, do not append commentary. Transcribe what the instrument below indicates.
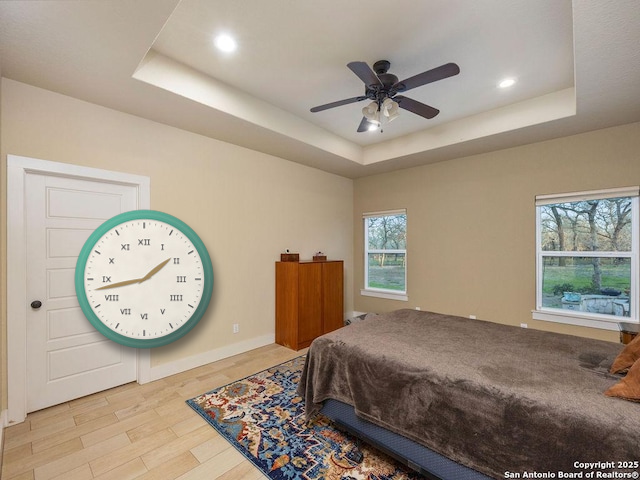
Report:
1h43
